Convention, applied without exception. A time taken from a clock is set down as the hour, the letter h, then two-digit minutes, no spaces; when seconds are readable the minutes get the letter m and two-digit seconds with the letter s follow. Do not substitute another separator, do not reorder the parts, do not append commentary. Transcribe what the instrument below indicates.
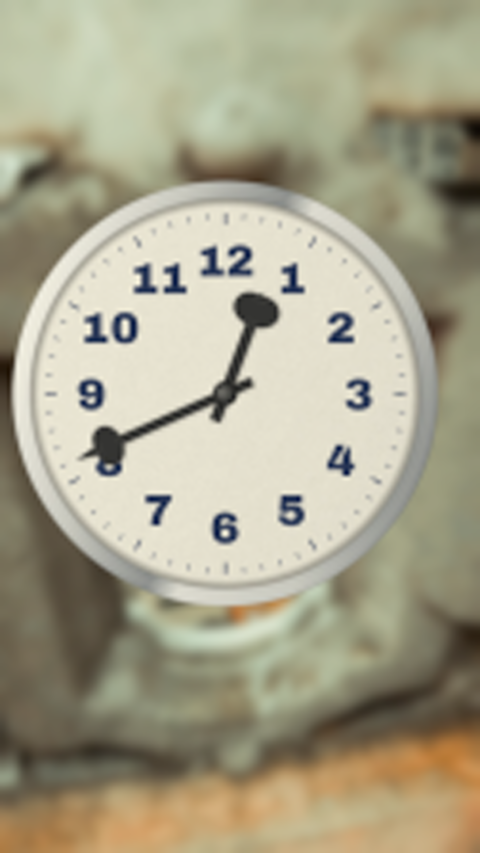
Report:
12h41
